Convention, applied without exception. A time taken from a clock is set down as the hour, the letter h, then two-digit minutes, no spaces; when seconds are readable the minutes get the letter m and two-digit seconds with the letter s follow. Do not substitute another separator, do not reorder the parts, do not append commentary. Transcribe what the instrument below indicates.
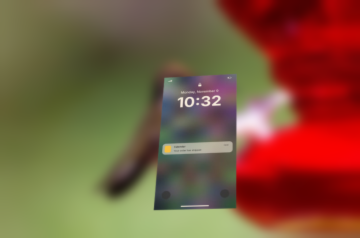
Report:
10h32
